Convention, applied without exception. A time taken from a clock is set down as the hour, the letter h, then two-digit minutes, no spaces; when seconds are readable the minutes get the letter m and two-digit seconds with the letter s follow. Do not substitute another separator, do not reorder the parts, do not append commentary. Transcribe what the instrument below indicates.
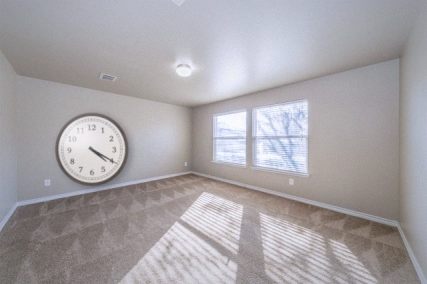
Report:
4h20
